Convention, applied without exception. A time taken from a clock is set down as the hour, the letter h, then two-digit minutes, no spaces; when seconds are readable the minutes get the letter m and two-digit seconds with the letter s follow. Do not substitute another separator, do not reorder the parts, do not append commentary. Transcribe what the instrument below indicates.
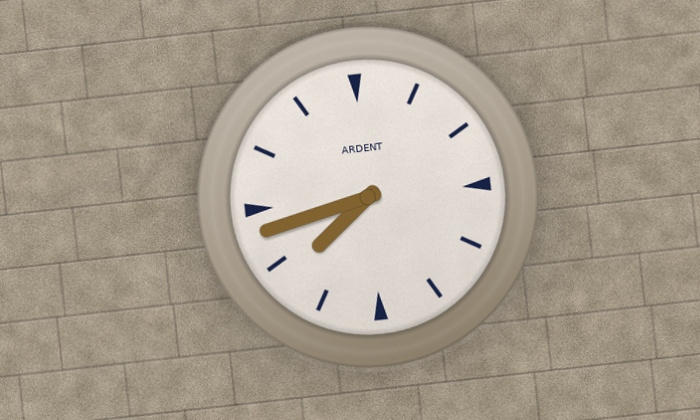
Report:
7h43
